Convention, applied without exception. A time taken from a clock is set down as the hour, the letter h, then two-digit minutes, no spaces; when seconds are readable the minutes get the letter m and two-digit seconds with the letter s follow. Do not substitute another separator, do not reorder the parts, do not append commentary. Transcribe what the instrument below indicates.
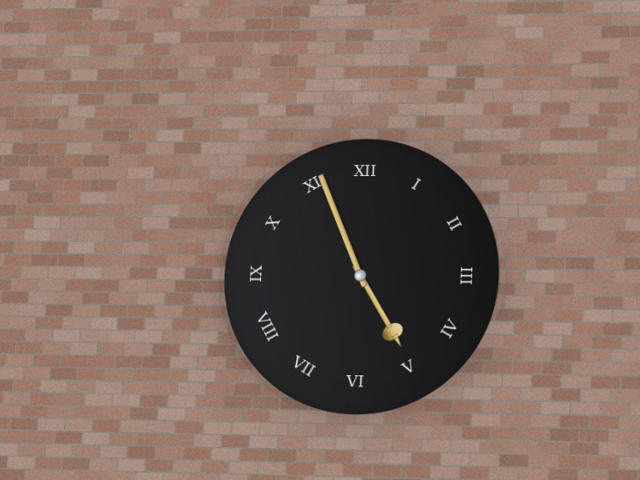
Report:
4h56
